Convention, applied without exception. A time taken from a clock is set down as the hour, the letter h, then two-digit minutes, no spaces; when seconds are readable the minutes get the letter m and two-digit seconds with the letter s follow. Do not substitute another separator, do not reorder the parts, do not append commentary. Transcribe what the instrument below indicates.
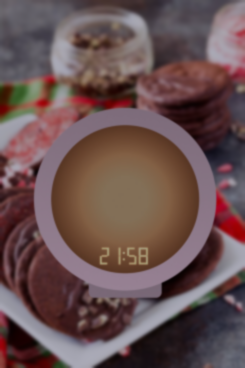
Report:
21h58
